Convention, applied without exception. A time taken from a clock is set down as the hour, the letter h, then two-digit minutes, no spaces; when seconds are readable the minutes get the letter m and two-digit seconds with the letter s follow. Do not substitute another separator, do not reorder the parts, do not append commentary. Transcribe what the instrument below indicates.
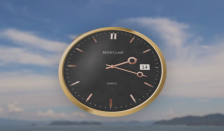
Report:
2h18
